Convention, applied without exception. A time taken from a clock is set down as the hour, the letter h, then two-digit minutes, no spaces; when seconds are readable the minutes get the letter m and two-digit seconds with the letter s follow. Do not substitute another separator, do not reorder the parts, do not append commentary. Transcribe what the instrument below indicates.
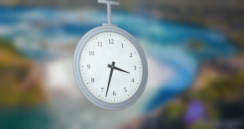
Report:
3h33
